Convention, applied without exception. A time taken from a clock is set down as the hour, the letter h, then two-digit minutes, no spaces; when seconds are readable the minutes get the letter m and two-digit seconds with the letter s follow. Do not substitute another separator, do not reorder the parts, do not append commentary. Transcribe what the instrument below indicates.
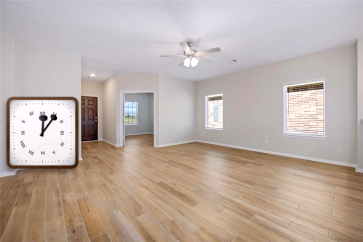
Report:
12h06
